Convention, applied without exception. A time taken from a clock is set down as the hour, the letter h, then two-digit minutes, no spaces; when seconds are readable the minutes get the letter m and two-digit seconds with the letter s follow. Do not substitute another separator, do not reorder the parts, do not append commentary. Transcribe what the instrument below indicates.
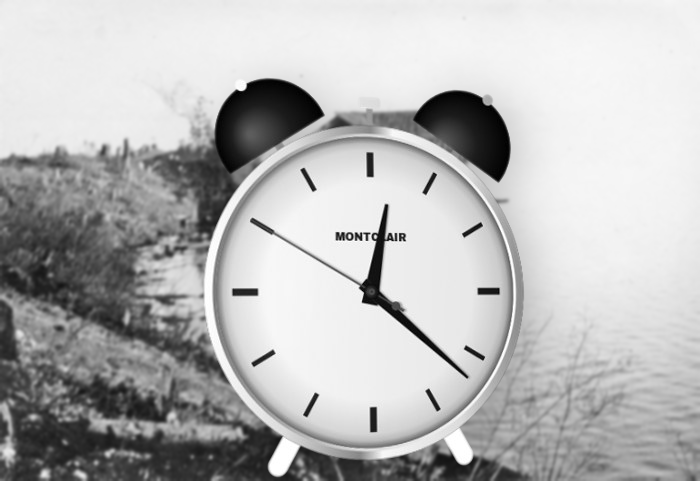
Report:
12h21m50s
